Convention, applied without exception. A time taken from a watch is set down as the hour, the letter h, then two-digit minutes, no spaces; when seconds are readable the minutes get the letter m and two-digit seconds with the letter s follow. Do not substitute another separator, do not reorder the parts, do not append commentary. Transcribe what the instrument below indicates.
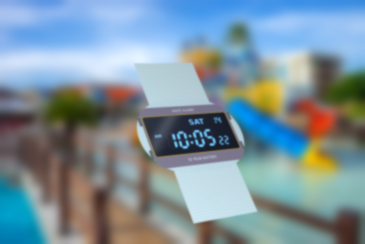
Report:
10h05
